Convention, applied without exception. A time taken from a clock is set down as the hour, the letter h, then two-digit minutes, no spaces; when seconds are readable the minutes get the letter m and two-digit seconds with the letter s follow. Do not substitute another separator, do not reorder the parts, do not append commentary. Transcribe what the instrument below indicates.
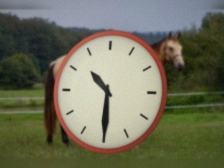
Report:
10h30
